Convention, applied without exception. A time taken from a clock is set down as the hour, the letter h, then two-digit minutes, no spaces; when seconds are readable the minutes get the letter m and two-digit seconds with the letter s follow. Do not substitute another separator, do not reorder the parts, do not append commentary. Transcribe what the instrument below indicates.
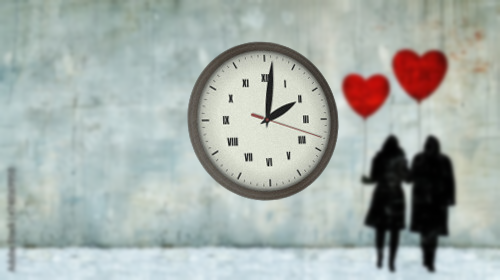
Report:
2h01m18s
